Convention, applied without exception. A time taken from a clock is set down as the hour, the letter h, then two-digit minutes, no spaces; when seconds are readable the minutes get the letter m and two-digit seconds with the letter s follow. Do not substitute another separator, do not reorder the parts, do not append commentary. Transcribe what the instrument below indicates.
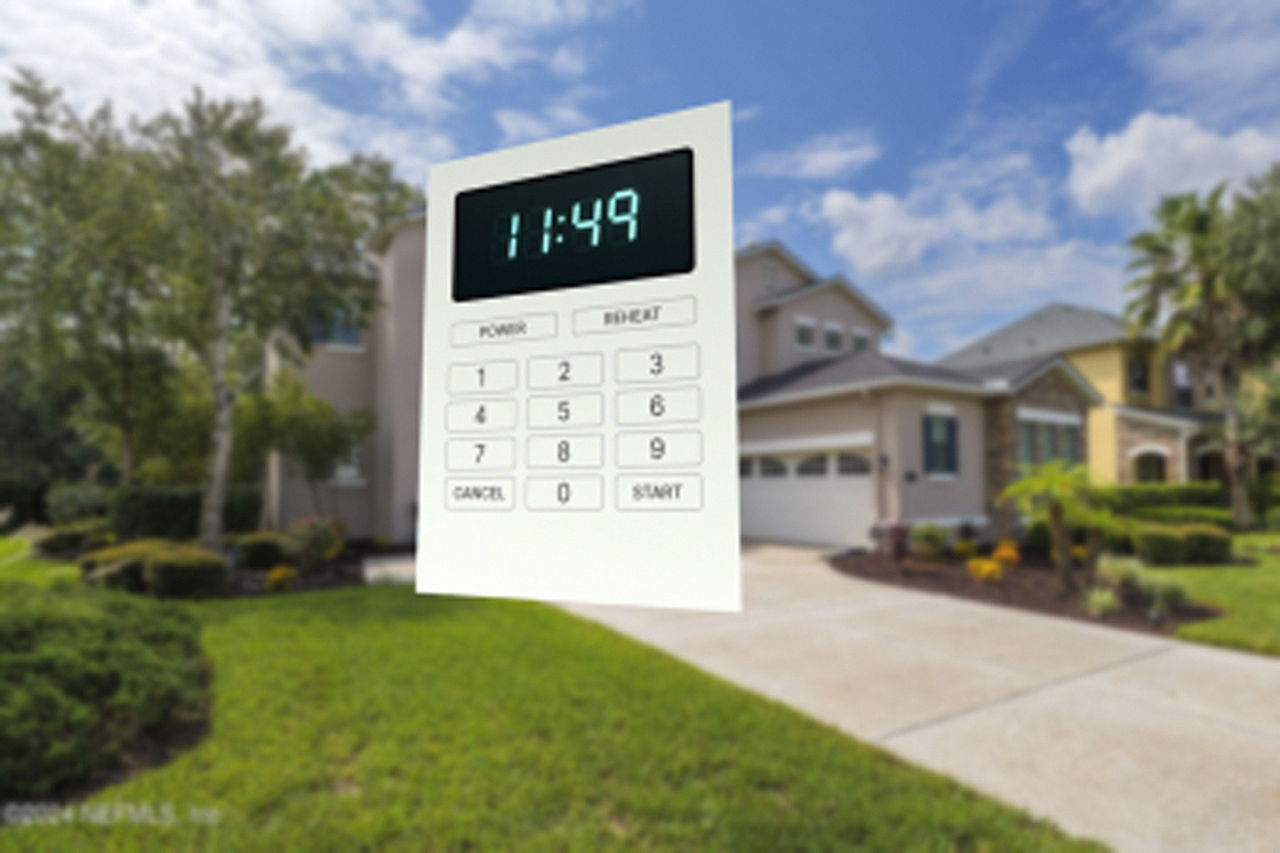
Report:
11h49
